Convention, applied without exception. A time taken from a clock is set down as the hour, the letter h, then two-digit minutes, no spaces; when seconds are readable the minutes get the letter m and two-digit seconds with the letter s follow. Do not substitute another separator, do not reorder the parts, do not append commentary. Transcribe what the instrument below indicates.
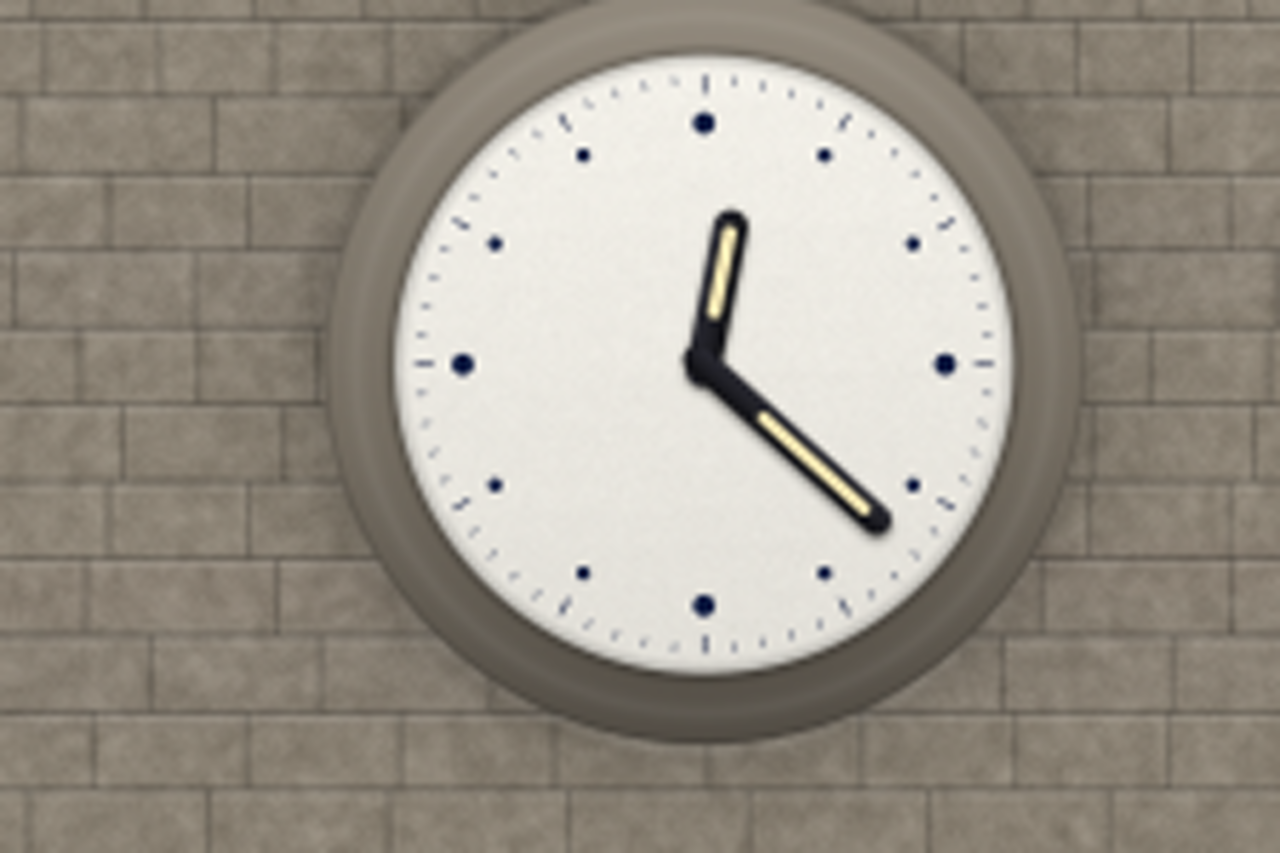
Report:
12h22
